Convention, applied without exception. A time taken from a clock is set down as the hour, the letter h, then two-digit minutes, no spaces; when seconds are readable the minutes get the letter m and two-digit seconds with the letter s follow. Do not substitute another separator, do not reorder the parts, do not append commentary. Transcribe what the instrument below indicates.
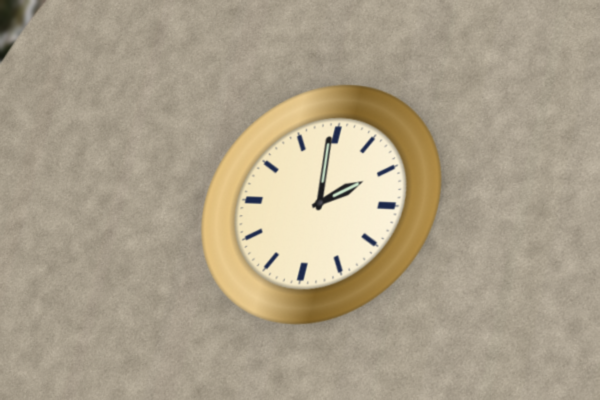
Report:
1h59
